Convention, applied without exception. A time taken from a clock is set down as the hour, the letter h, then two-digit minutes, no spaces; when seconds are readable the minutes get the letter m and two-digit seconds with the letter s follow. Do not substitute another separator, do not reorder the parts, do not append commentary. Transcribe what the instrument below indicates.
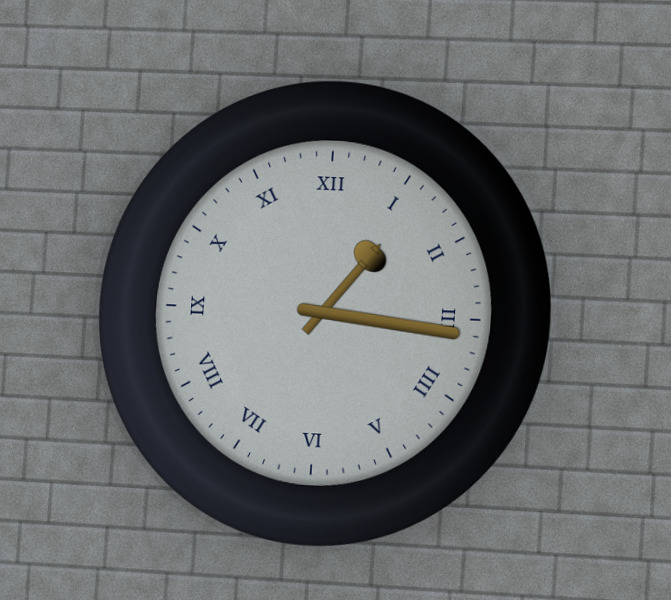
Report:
1h16
